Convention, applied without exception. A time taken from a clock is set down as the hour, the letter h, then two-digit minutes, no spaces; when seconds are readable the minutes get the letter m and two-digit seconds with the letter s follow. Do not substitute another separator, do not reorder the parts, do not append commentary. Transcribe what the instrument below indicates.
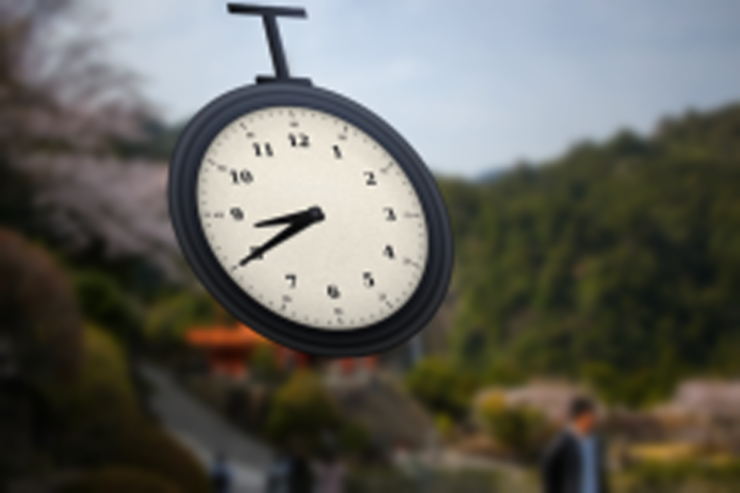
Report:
8h40
